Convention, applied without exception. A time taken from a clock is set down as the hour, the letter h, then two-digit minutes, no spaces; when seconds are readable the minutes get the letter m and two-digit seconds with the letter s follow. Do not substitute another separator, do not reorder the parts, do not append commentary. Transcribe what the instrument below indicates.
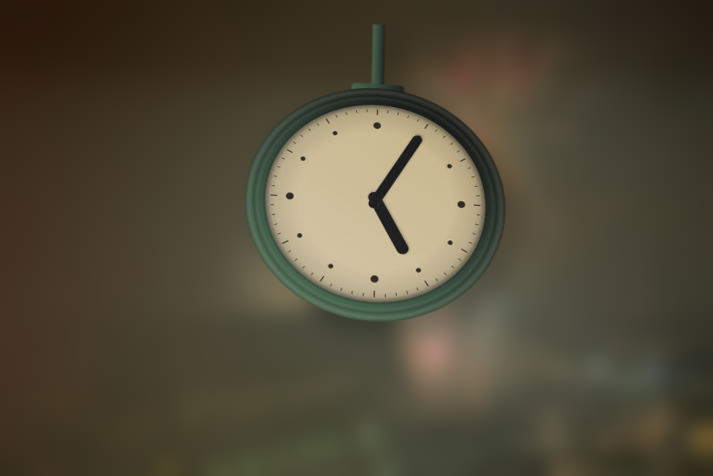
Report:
5h05
